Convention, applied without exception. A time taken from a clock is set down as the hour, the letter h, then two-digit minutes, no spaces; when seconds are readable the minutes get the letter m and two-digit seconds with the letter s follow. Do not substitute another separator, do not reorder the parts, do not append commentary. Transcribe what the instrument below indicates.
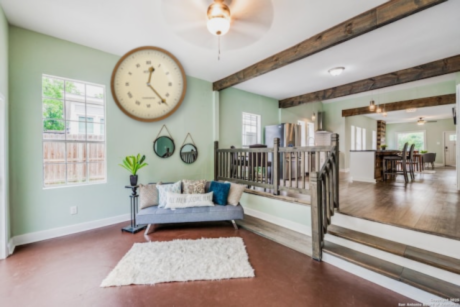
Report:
12h23
